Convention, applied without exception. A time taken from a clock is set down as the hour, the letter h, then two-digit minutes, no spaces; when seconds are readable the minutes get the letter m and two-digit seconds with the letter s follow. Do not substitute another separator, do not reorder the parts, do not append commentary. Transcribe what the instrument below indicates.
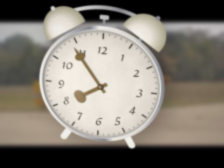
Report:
7h54
